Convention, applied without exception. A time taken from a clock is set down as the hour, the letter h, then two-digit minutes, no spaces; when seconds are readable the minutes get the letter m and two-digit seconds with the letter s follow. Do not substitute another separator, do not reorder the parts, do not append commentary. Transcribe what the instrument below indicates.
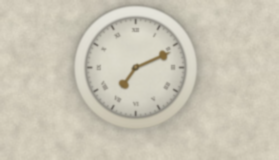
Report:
7h11
